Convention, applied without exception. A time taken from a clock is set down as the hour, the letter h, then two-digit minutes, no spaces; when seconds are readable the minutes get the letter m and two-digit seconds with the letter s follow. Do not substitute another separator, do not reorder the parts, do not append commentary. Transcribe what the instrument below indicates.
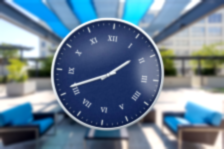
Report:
1h41
